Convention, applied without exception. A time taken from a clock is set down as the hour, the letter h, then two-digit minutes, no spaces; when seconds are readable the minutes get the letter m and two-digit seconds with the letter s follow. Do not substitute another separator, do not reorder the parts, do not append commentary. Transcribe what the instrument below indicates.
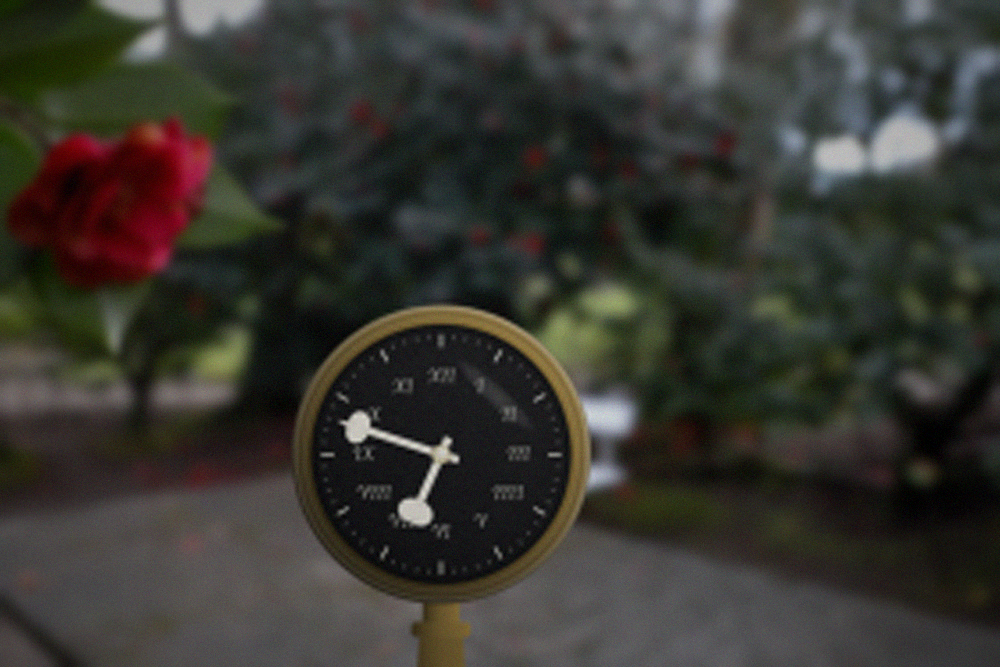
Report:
6h48
